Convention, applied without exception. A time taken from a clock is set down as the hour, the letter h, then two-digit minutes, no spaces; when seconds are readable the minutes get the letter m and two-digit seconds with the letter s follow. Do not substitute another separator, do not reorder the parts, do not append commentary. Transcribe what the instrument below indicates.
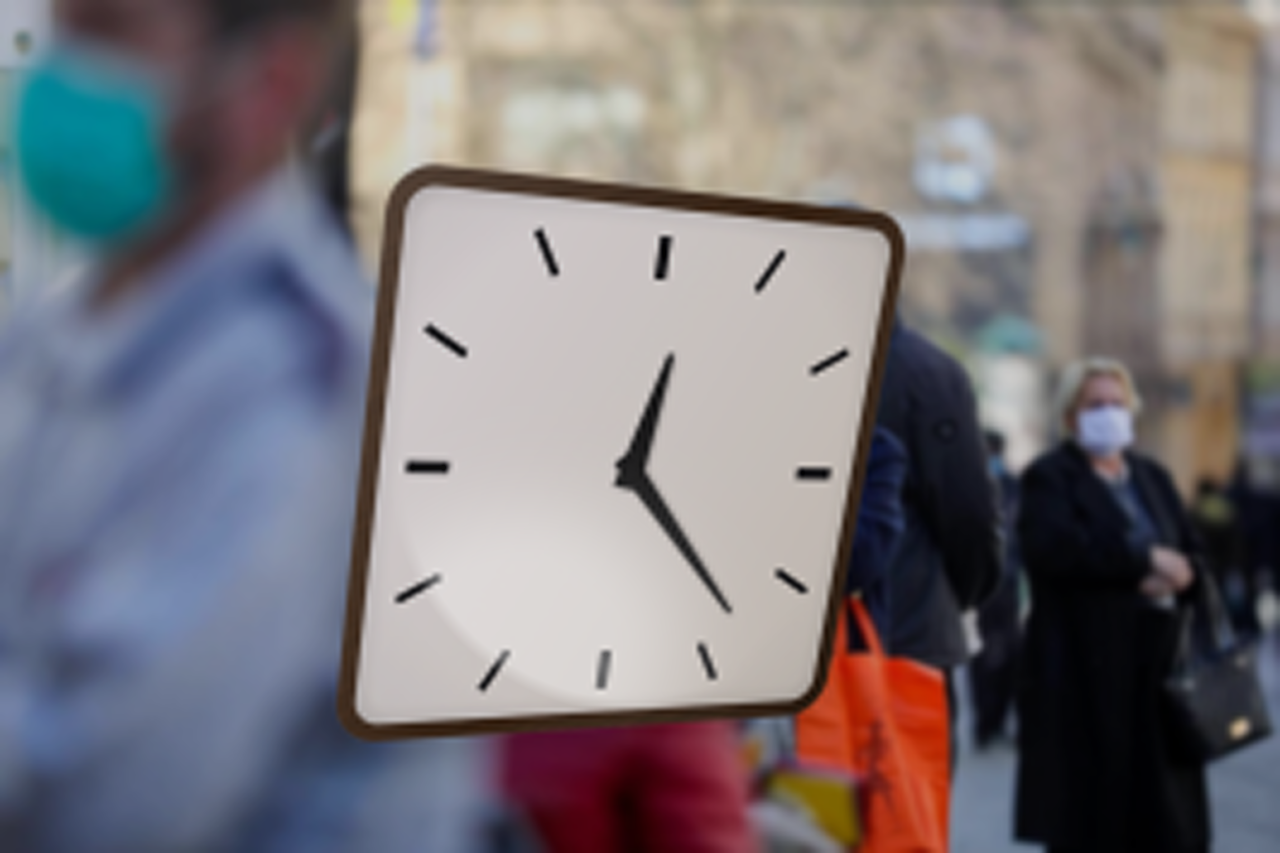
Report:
12h23
